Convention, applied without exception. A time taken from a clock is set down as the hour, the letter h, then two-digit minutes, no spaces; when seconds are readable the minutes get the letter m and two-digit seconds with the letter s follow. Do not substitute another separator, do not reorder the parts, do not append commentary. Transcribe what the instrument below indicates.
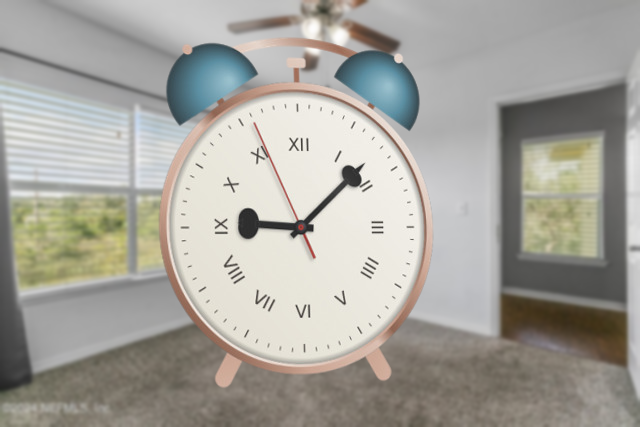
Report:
9h07m56s
